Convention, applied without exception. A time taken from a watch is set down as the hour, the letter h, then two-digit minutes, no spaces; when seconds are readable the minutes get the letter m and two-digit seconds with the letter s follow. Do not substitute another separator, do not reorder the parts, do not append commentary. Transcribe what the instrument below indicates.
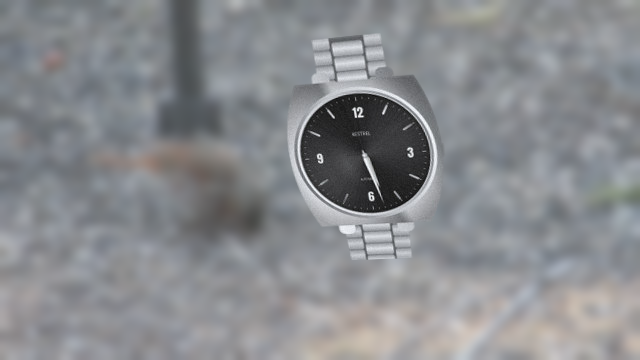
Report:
5h28
